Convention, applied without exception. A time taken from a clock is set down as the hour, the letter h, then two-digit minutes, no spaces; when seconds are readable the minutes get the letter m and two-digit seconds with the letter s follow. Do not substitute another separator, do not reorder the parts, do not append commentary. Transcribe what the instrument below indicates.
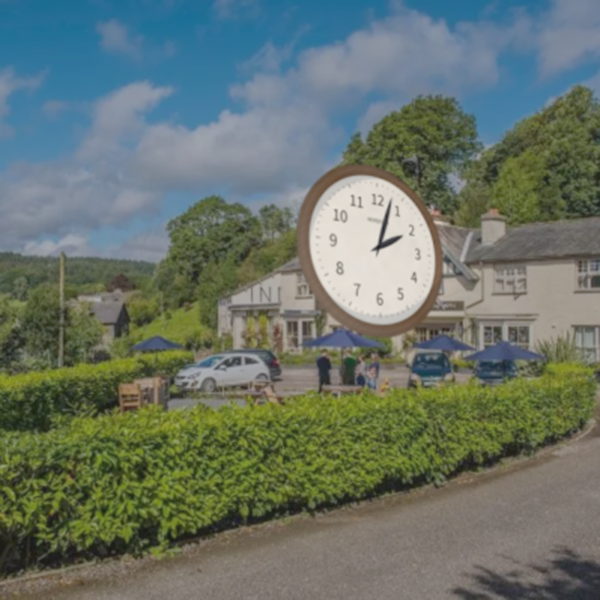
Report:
2h03
